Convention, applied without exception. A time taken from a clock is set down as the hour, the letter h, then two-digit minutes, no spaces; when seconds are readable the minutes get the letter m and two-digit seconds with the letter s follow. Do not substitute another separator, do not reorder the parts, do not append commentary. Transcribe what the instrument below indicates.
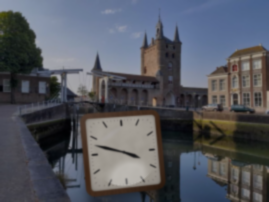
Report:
3h48
